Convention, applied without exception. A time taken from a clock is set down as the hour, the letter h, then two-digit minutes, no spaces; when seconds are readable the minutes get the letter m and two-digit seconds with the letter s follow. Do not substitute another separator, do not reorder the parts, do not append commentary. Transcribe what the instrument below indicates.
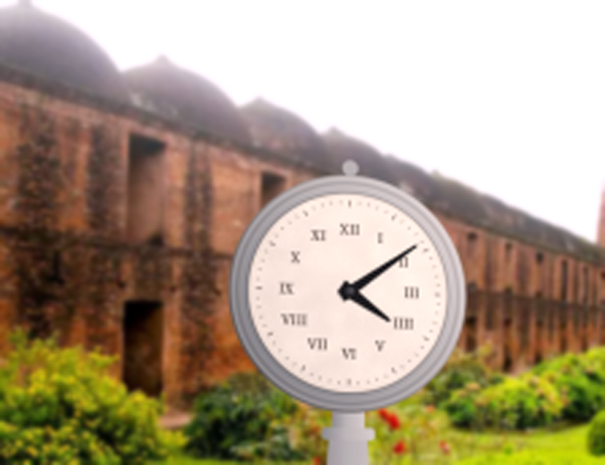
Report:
4h09
